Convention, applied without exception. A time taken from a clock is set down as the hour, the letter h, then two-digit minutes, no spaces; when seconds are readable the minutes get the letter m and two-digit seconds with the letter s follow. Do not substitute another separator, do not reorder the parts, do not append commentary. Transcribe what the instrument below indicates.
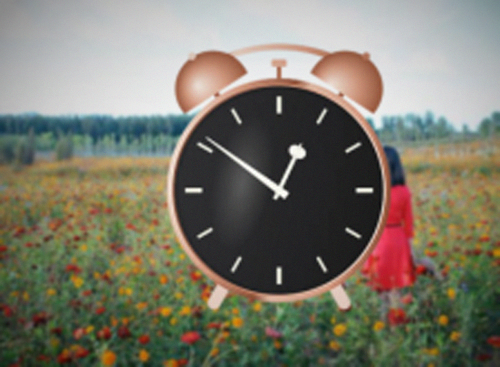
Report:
12h51
